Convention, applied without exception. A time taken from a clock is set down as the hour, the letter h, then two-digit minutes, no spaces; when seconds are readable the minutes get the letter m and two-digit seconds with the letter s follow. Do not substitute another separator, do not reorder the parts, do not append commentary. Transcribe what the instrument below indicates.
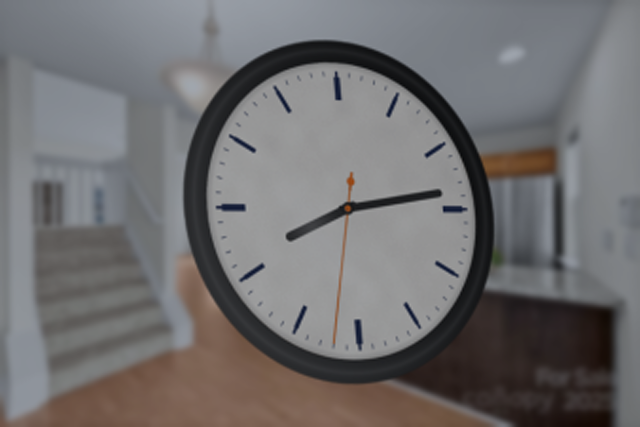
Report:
8h13m32s
